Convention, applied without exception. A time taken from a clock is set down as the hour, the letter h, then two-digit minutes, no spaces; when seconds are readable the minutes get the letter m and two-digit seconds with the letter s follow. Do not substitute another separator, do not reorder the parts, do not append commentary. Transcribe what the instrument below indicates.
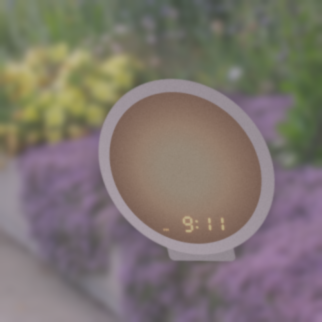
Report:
9h11
